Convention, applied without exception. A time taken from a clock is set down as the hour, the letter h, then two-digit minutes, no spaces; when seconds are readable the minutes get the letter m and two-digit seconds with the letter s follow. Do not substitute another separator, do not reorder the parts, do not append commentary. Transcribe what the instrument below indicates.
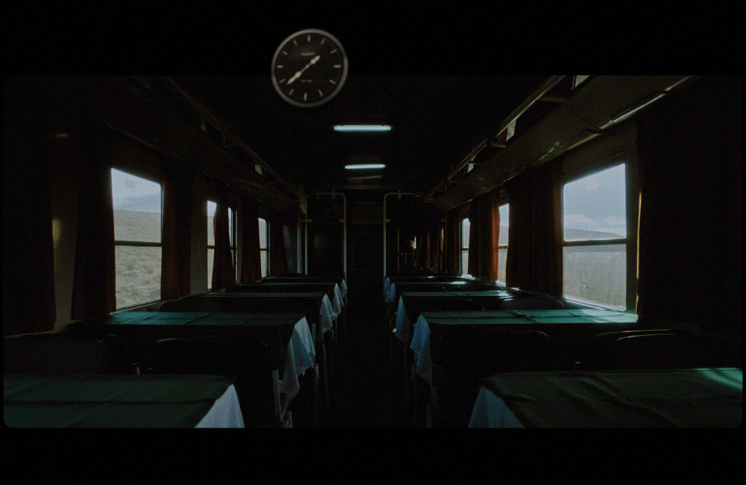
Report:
1h38
